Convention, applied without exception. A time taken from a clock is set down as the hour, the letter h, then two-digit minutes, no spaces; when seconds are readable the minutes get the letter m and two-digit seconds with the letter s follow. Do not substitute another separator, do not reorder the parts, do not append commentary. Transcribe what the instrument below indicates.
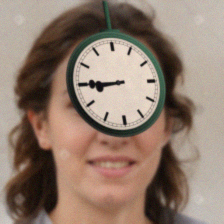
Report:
8h45
